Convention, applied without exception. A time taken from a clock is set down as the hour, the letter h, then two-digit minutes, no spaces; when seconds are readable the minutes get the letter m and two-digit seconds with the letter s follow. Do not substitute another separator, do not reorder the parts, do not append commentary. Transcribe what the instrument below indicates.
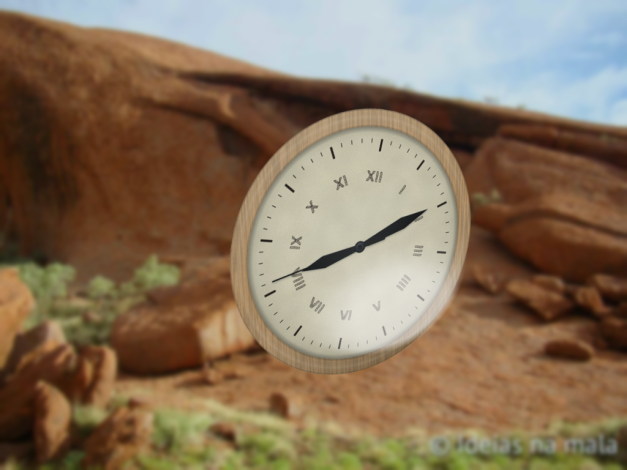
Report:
8h09m41s
